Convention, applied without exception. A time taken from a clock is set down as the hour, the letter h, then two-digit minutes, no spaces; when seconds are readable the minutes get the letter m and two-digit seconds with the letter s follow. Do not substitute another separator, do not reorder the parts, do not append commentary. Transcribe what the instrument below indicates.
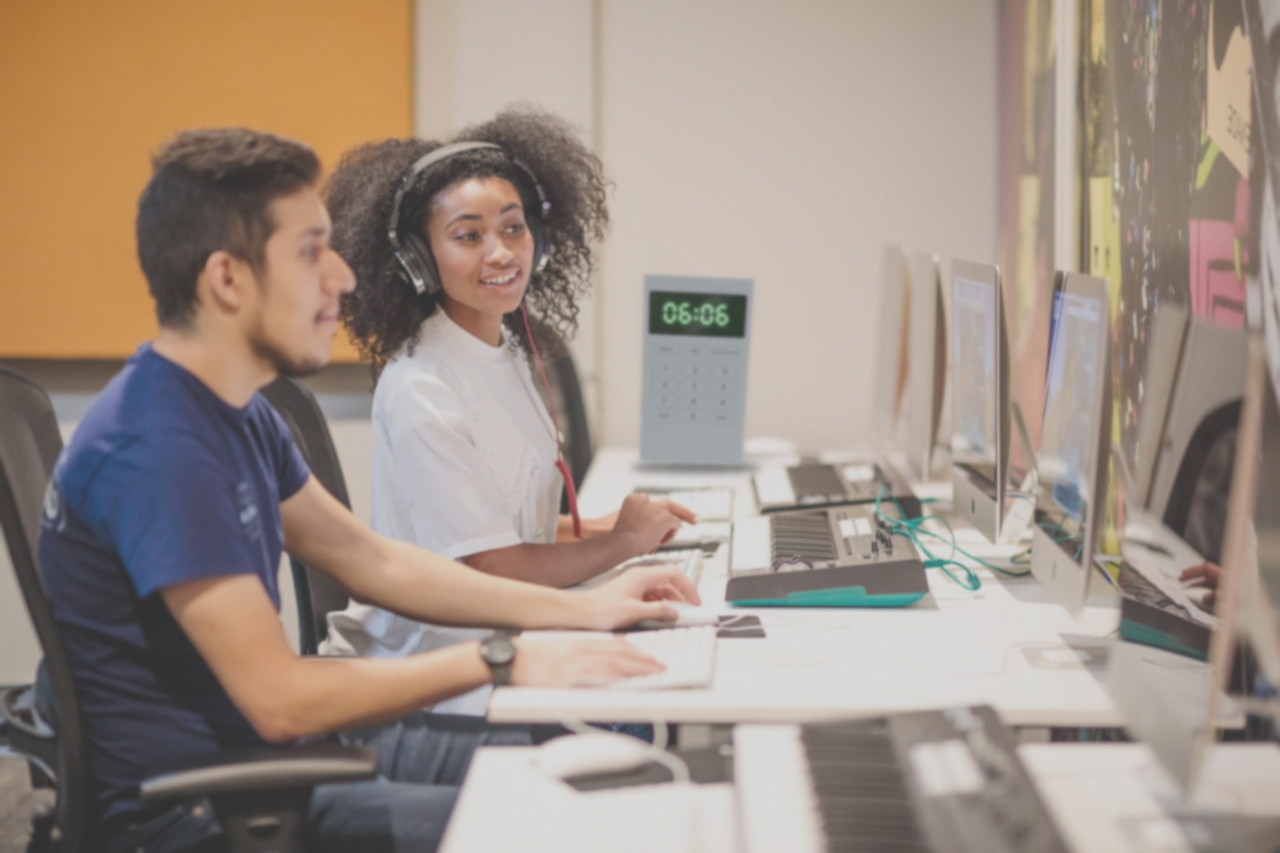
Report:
6h06
